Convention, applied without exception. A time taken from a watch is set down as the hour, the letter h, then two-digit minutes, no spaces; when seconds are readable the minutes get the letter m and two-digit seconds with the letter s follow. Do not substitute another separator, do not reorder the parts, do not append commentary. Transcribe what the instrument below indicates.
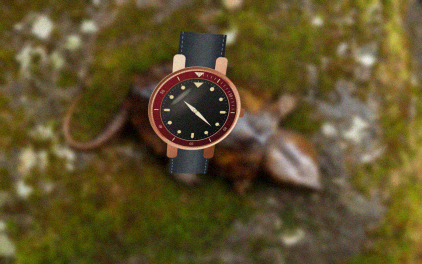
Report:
10h22
